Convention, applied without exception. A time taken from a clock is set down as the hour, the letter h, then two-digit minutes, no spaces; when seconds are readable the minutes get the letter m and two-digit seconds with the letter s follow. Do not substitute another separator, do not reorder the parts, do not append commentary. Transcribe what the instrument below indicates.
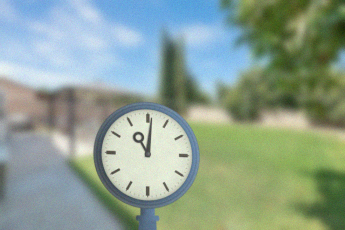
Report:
11h01
